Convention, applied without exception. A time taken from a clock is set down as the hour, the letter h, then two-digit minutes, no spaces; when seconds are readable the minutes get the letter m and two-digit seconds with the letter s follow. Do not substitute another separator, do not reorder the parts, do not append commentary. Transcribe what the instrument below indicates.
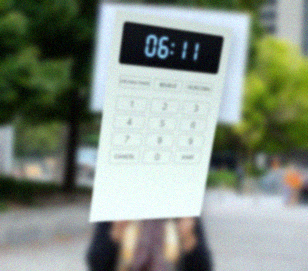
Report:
6h11
